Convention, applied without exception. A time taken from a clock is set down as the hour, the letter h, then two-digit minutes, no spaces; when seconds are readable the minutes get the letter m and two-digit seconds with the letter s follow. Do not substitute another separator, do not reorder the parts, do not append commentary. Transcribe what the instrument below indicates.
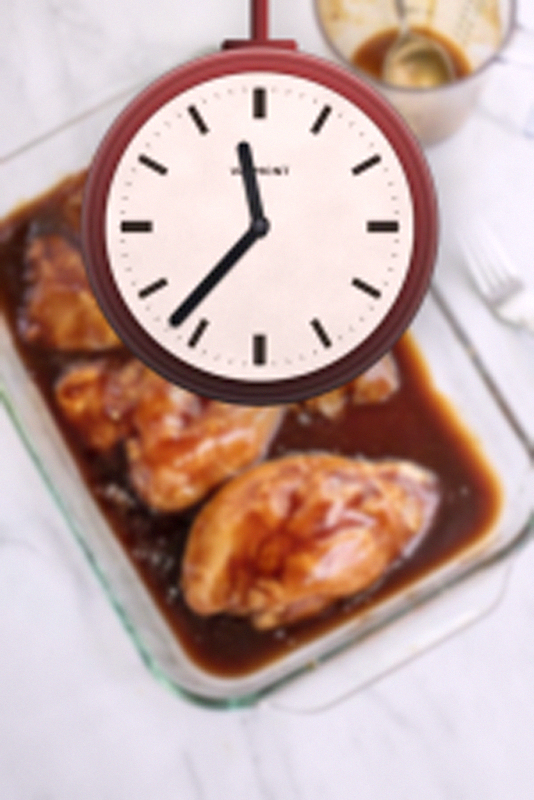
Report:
11h37
